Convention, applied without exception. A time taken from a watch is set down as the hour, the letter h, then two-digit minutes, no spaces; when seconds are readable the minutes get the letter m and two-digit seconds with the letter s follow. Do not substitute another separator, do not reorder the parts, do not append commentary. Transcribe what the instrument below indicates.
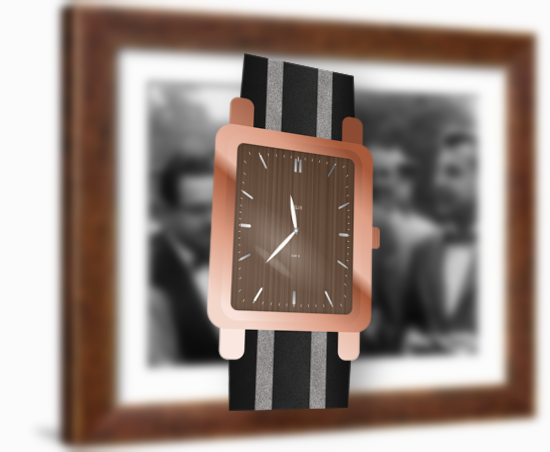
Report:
11h37
